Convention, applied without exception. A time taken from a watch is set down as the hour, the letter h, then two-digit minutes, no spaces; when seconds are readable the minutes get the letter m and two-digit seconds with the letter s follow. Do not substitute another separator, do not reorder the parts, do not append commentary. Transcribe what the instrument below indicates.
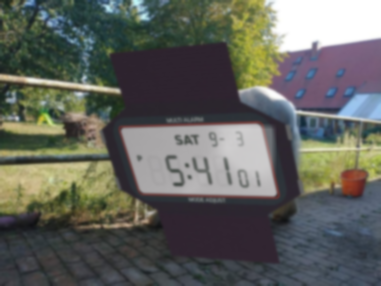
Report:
5h41m01s
